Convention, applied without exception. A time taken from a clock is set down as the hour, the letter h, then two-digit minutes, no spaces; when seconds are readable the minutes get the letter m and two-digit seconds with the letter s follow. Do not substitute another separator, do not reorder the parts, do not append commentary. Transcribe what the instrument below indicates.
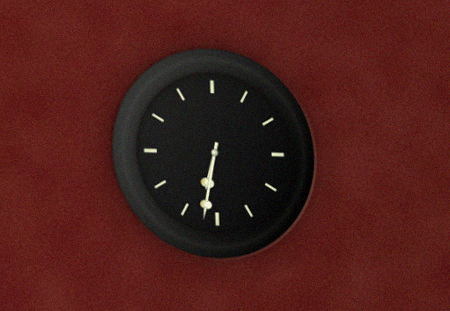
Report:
6h32
